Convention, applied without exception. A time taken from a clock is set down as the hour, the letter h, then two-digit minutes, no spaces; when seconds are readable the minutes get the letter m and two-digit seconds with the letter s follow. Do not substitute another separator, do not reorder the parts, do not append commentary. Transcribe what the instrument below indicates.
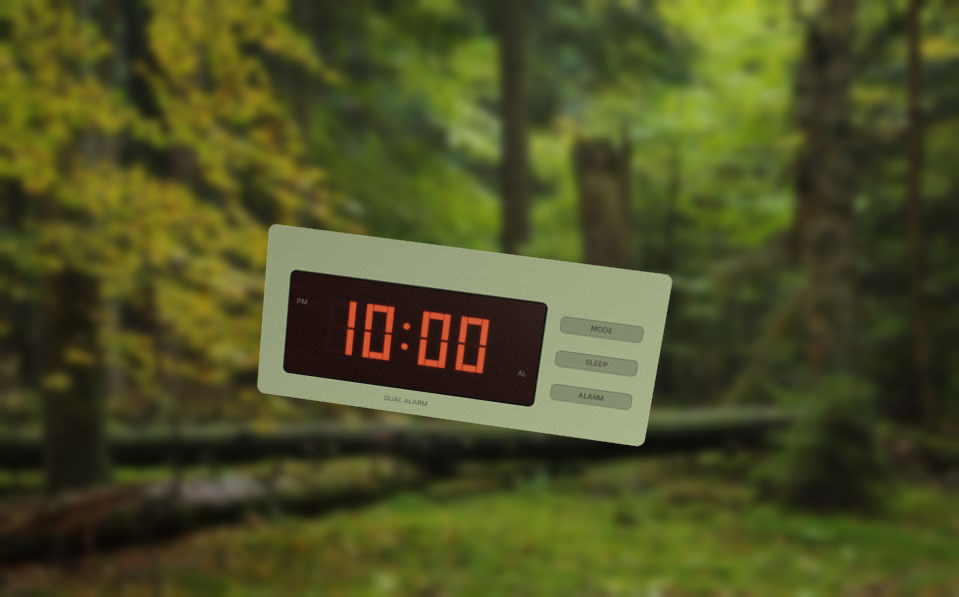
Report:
10h00
